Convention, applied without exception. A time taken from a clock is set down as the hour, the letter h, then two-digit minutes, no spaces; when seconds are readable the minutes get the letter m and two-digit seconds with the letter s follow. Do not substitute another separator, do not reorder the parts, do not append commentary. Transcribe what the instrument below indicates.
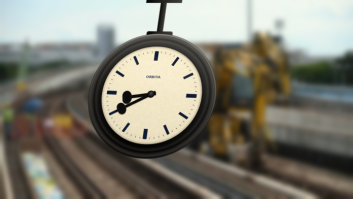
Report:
8h40
